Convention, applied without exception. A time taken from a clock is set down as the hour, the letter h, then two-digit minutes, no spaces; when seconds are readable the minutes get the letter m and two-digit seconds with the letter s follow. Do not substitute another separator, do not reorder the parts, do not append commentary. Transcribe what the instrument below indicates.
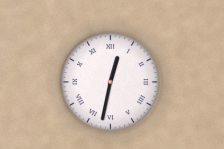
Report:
12h32
